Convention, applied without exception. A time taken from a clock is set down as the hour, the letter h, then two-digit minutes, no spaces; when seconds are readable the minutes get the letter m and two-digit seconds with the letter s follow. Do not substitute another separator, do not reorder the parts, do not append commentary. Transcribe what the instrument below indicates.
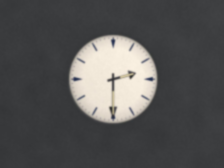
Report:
2h30
